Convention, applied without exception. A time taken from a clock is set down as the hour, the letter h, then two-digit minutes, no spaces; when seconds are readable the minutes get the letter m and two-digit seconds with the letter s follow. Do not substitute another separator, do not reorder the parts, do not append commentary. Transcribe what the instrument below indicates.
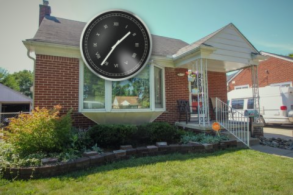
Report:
1h36
